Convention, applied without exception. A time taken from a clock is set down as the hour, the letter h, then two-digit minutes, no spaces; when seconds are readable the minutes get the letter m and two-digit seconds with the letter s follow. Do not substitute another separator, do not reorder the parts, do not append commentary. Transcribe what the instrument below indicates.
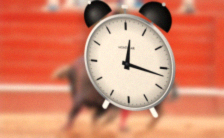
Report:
12h17
